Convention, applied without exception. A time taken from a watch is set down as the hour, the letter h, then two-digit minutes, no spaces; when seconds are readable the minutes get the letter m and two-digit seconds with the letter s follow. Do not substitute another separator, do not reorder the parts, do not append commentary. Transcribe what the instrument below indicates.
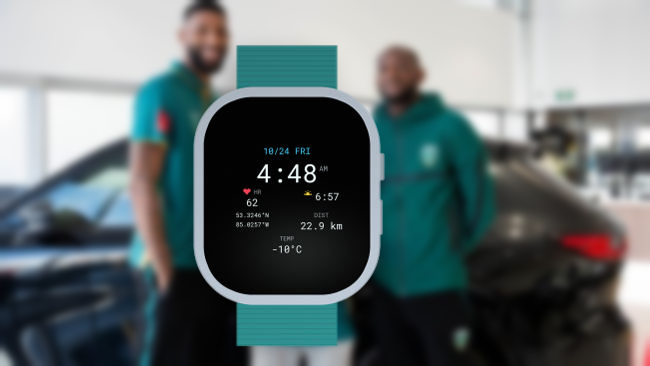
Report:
4h48
